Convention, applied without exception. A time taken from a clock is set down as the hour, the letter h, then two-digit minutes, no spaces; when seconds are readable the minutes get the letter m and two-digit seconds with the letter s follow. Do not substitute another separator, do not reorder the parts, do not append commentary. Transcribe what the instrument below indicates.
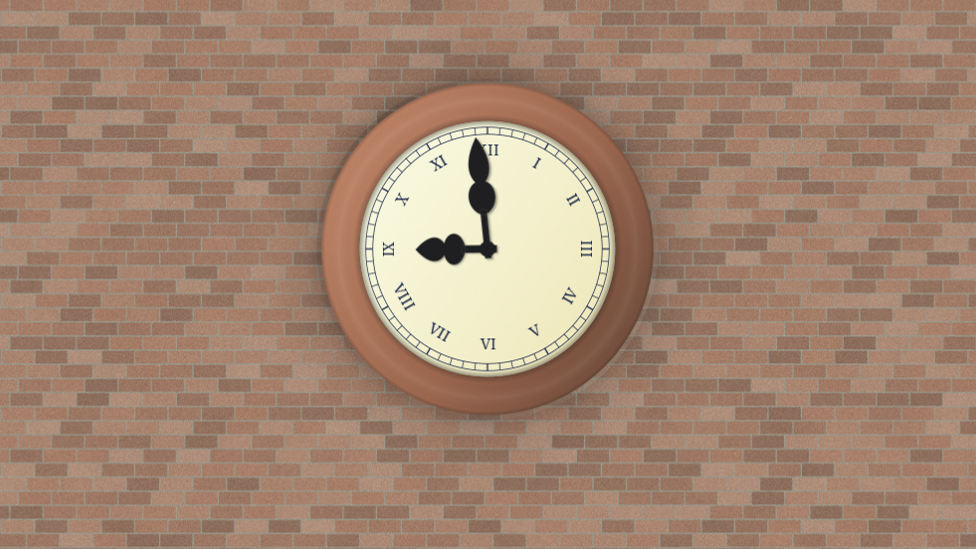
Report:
8h59
